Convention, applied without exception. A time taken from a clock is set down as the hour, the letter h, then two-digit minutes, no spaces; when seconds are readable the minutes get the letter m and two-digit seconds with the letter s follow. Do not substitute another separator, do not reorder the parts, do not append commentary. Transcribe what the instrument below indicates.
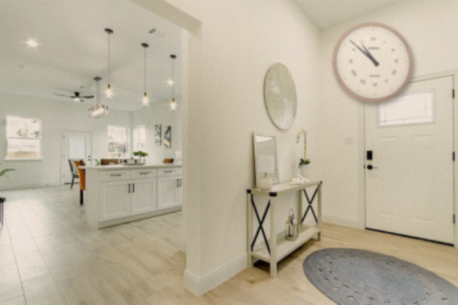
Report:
10h52
